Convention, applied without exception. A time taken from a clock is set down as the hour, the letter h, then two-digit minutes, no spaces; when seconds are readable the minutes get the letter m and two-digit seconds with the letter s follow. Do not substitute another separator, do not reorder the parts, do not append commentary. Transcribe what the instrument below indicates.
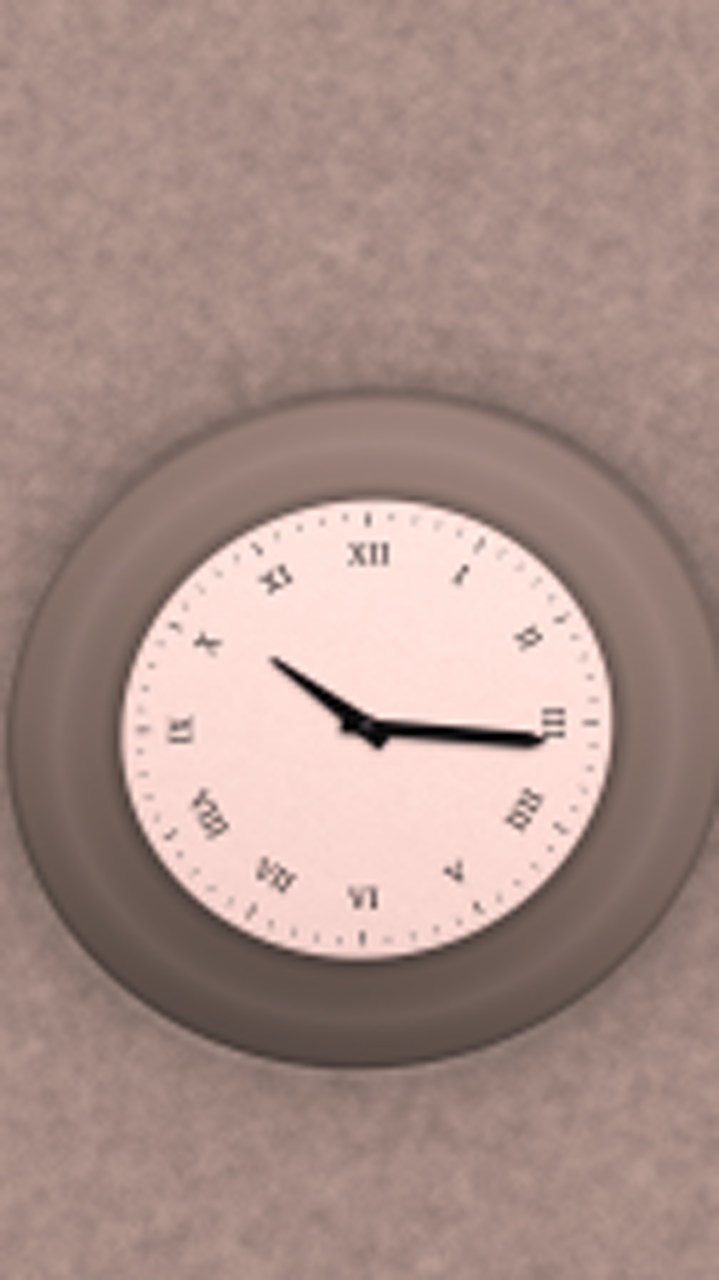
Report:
10h16
